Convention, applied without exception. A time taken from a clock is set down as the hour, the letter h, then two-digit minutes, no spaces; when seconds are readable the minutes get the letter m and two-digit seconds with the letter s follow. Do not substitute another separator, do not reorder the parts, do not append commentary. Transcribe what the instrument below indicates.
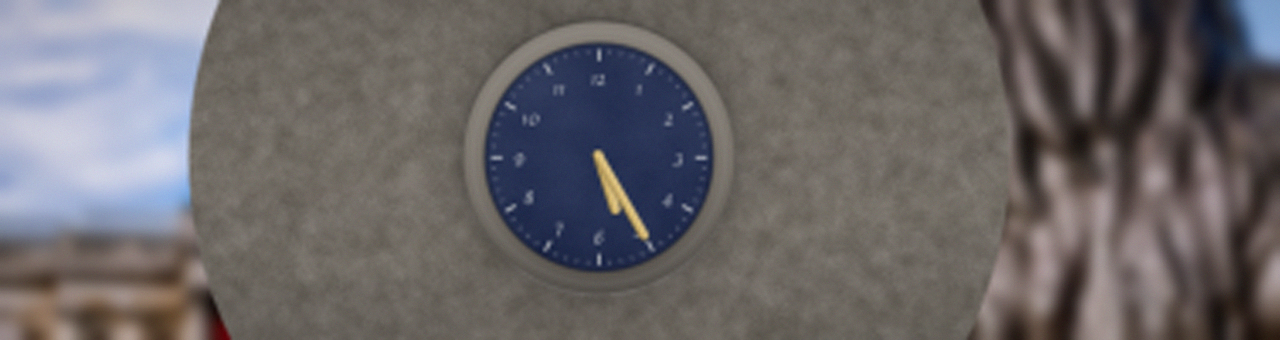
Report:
5h25
